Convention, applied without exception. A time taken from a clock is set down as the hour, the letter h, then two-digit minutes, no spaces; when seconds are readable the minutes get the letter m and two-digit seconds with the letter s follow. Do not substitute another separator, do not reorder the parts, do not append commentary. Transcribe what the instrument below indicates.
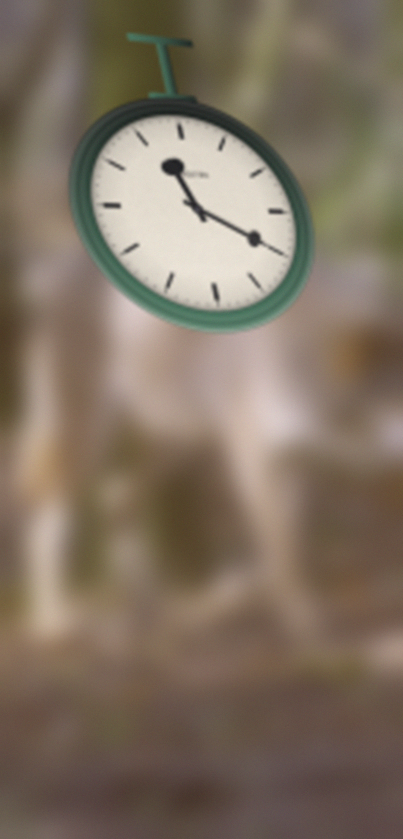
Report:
11h20
